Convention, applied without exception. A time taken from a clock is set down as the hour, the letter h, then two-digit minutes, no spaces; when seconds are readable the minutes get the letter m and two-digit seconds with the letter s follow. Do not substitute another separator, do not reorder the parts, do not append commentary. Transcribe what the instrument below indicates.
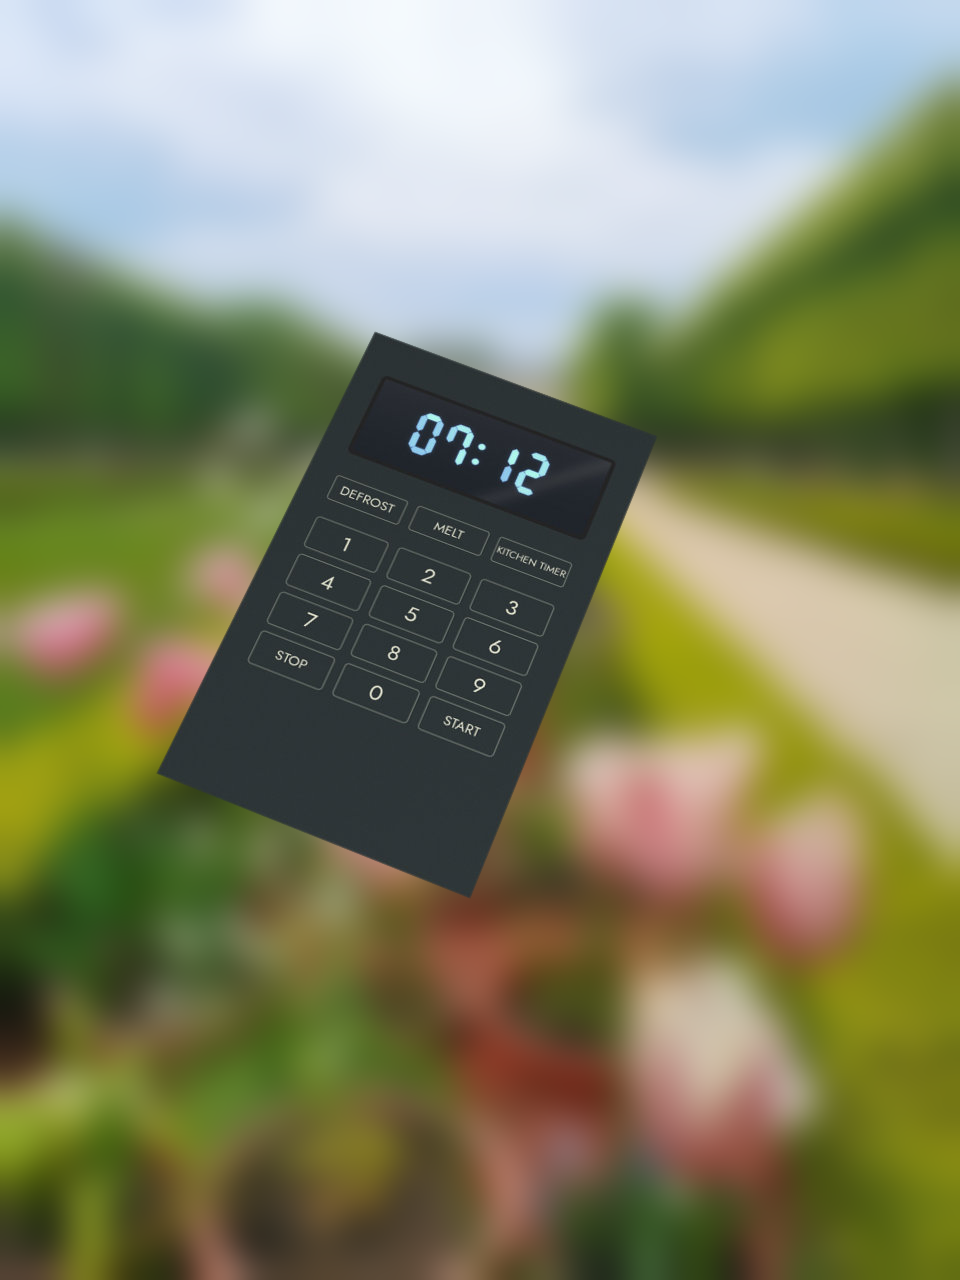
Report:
7h12
